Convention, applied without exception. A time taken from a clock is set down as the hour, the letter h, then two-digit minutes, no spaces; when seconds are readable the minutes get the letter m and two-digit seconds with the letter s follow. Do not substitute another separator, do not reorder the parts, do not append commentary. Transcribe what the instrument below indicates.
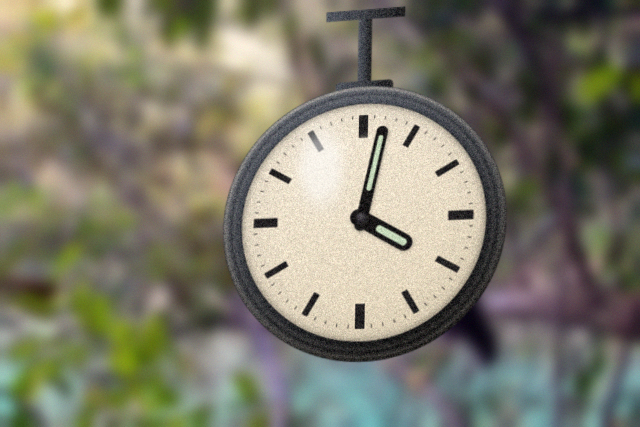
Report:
4h02
